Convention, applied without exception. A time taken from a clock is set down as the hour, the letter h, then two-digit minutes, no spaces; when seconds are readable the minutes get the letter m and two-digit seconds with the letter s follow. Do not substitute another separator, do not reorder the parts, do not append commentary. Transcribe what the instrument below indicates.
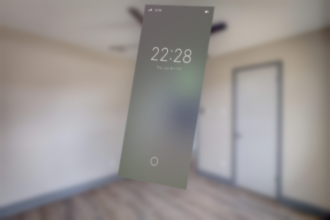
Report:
22h28
